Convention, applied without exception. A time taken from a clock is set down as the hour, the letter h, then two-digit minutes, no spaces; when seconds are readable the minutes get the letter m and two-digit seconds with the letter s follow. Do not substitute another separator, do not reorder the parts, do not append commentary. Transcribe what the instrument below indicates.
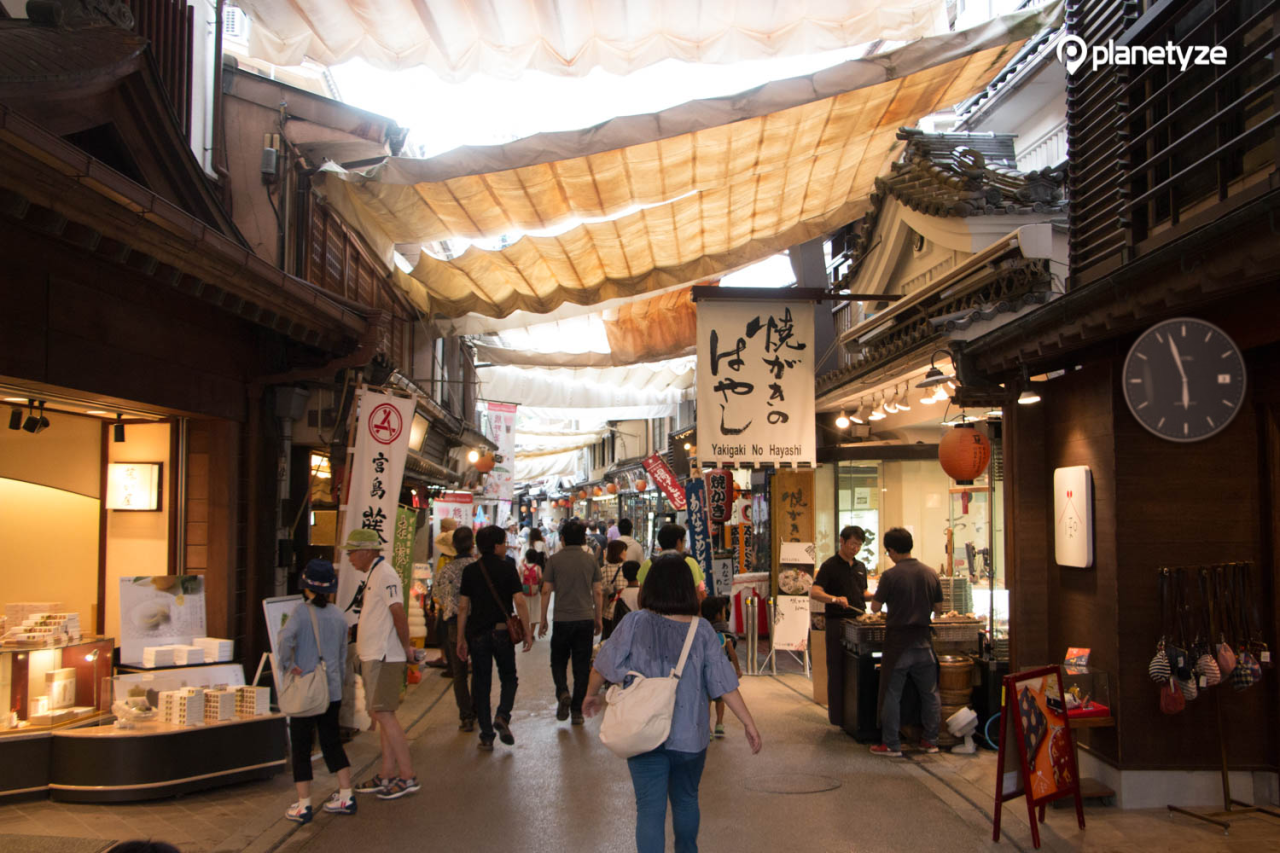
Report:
5h57
